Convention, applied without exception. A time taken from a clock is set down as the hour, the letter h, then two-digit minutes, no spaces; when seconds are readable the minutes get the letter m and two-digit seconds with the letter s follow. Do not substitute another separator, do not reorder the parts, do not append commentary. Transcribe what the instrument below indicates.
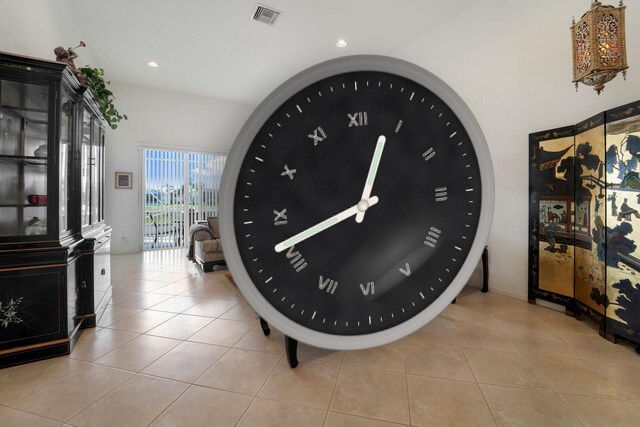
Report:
12h42
